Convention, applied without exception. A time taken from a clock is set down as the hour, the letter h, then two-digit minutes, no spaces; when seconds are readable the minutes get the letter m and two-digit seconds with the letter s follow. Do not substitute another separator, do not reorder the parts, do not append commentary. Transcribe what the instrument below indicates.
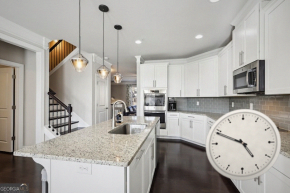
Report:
4h49
